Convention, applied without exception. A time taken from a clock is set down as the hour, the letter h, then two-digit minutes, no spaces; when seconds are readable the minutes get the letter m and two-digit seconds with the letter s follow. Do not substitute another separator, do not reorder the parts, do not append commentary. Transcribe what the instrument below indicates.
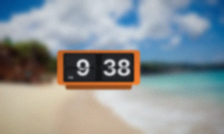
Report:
9h38
